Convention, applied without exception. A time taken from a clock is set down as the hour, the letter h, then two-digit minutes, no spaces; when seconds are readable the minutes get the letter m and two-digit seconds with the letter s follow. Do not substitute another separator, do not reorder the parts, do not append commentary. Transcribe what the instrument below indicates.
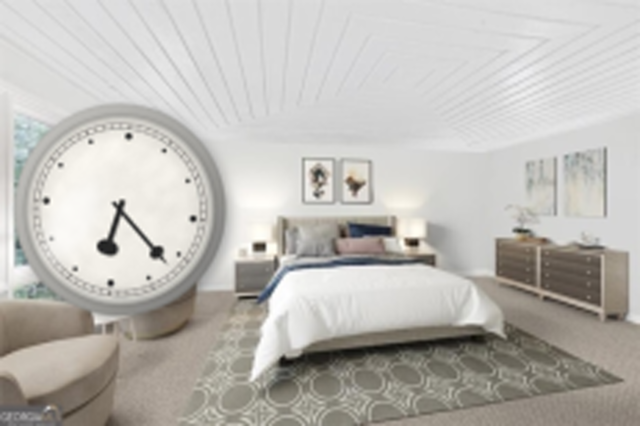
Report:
6h22
